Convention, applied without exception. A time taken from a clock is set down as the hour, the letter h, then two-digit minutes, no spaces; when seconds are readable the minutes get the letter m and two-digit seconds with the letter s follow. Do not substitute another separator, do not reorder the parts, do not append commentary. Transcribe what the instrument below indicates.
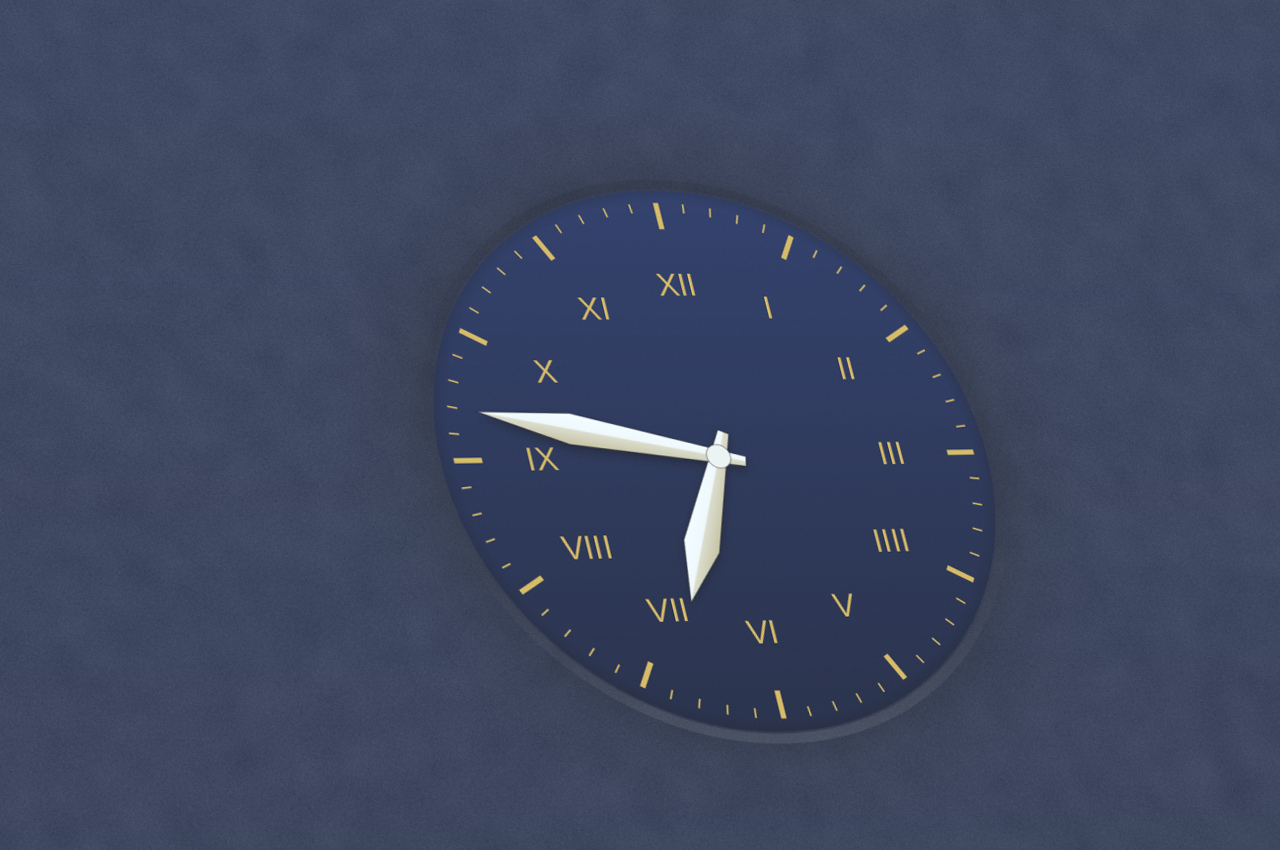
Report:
6h47
